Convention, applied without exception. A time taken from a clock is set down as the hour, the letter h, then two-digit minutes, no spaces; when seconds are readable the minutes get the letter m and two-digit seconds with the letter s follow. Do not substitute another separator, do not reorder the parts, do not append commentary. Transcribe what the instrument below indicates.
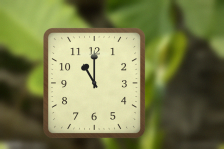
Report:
11h00
